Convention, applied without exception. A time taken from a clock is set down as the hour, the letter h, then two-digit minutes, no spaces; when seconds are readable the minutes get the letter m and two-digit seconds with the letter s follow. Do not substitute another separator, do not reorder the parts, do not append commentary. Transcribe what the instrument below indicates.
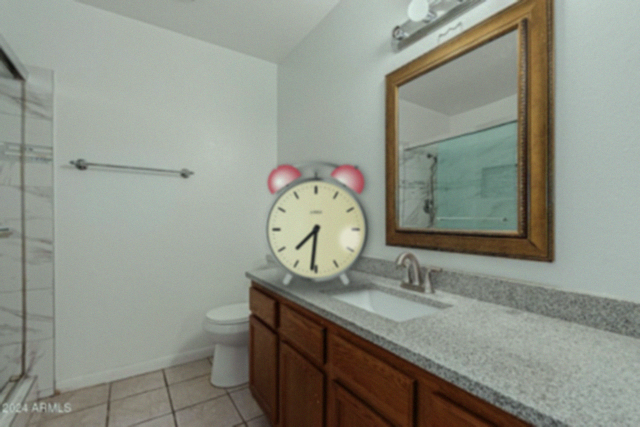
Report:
7h31
